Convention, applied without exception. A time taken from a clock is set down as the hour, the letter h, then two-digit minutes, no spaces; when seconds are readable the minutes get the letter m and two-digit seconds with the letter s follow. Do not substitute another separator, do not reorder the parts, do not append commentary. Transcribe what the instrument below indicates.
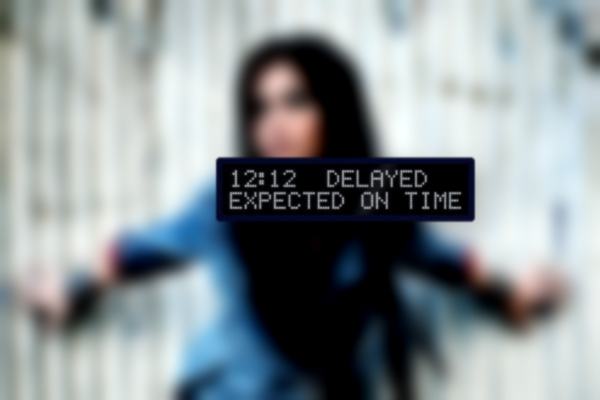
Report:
12h12
